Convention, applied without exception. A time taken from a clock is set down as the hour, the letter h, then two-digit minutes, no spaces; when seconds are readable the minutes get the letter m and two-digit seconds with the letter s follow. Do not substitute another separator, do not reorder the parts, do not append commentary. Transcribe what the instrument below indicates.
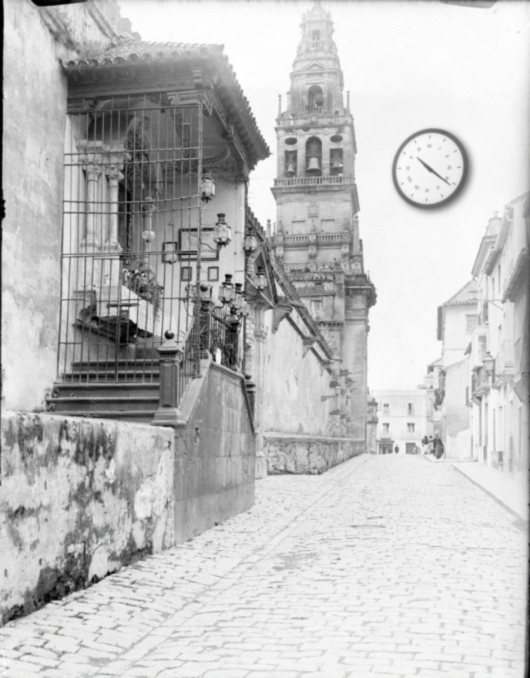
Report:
10h21
